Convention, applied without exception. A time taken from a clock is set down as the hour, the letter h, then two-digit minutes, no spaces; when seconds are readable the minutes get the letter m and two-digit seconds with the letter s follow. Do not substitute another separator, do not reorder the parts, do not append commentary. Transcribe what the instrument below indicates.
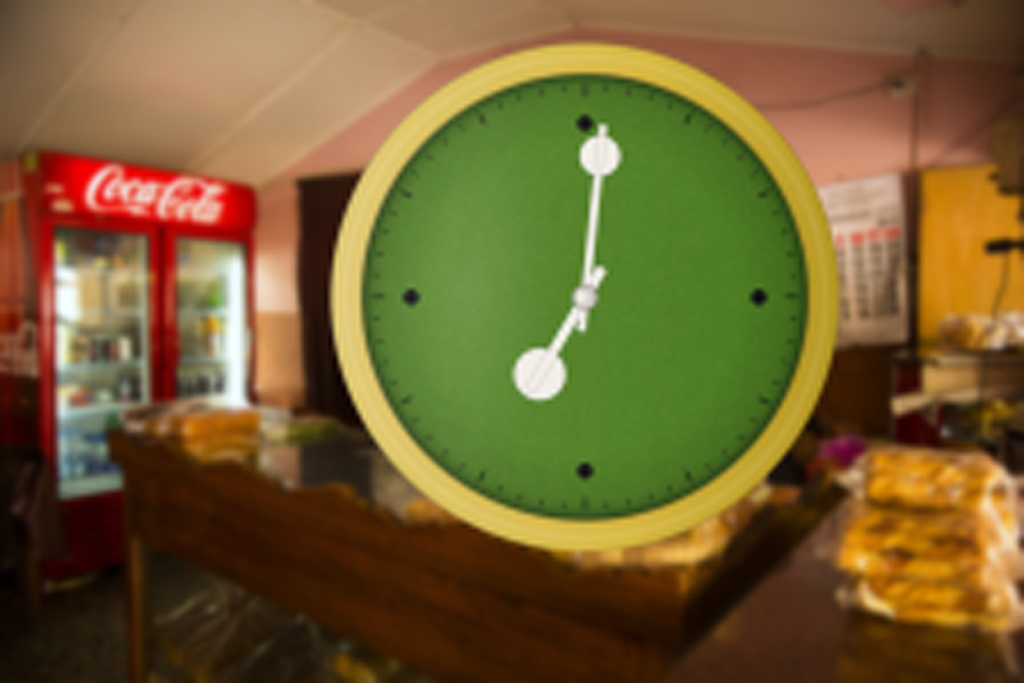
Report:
7h01
